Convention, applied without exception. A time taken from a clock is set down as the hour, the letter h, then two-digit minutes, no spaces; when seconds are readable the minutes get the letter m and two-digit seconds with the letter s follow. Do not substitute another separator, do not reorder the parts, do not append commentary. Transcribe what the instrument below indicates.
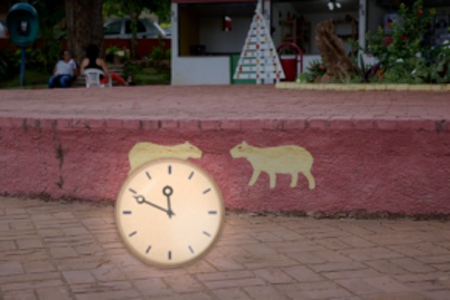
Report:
11h49
